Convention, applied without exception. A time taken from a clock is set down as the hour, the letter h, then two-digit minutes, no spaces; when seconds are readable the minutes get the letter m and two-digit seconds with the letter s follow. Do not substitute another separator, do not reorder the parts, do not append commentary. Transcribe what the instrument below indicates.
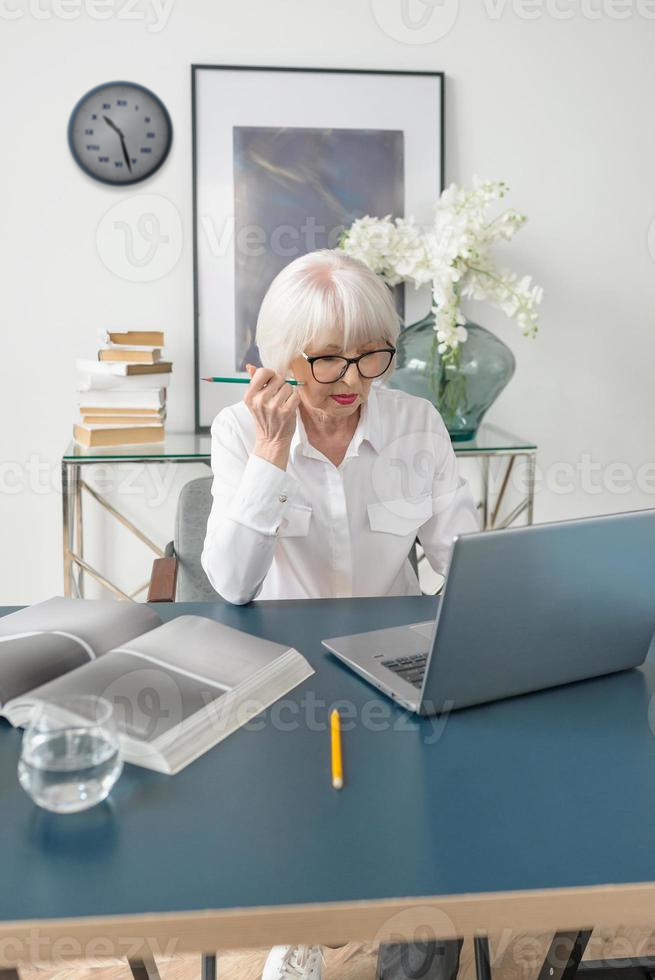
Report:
10h27
